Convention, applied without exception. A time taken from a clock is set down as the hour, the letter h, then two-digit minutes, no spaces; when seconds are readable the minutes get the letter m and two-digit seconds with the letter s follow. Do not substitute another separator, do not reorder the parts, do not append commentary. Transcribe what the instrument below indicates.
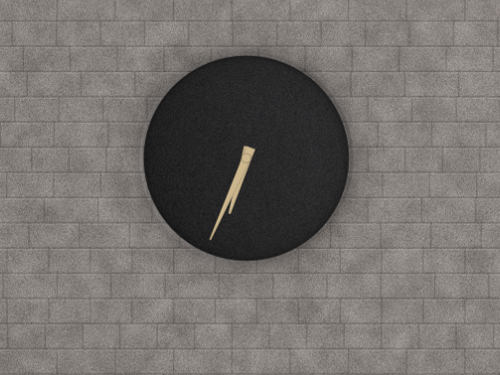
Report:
6h34
